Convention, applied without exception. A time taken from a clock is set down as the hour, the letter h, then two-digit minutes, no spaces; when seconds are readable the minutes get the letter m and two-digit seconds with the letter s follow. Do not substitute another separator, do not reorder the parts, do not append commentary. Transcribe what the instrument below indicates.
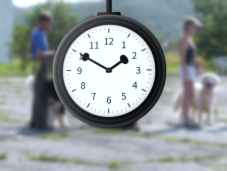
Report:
1h50
